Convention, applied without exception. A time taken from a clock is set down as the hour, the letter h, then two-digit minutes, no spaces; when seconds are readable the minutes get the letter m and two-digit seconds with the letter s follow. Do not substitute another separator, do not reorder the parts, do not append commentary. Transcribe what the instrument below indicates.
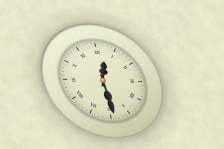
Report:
12h29
